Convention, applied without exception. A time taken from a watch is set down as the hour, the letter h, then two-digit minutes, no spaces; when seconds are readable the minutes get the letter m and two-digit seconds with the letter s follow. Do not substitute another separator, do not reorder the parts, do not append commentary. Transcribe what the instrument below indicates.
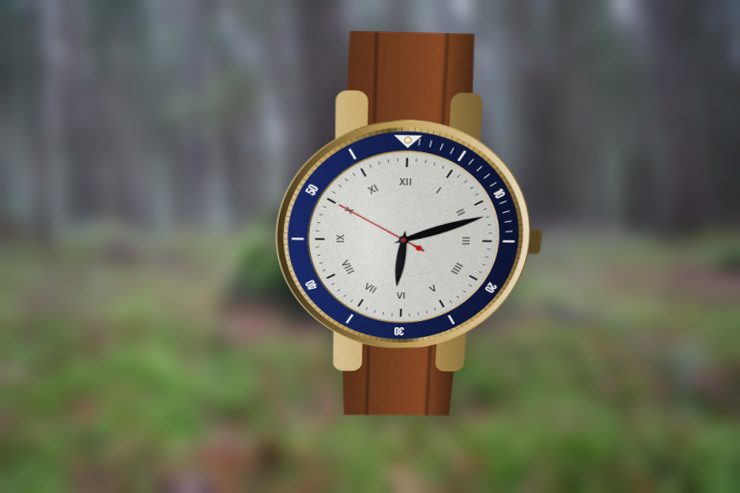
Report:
6h11m50s
